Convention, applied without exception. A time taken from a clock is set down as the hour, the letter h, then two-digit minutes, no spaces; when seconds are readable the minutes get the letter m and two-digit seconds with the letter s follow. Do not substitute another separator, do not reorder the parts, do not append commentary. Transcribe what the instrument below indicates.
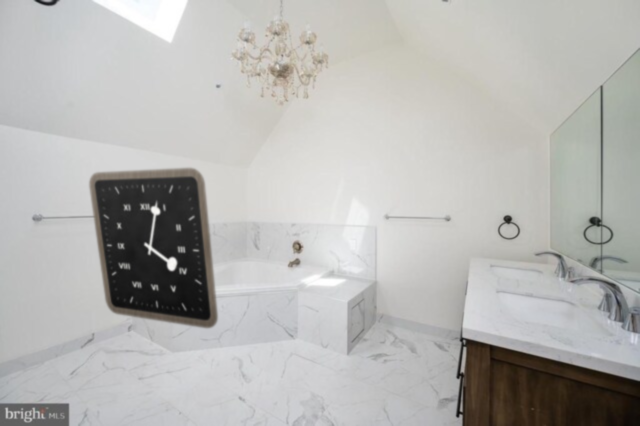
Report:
4h03
